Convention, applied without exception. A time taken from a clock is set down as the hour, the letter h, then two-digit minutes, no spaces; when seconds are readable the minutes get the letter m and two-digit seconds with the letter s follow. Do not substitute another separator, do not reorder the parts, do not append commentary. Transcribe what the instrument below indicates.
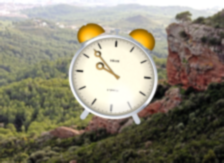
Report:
9h53
